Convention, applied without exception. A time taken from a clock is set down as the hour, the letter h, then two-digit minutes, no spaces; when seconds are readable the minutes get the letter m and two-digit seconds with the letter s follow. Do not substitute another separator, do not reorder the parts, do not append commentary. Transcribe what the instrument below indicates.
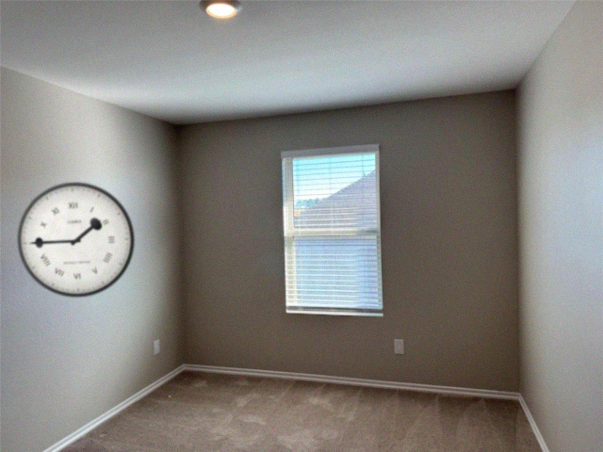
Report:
1h45
